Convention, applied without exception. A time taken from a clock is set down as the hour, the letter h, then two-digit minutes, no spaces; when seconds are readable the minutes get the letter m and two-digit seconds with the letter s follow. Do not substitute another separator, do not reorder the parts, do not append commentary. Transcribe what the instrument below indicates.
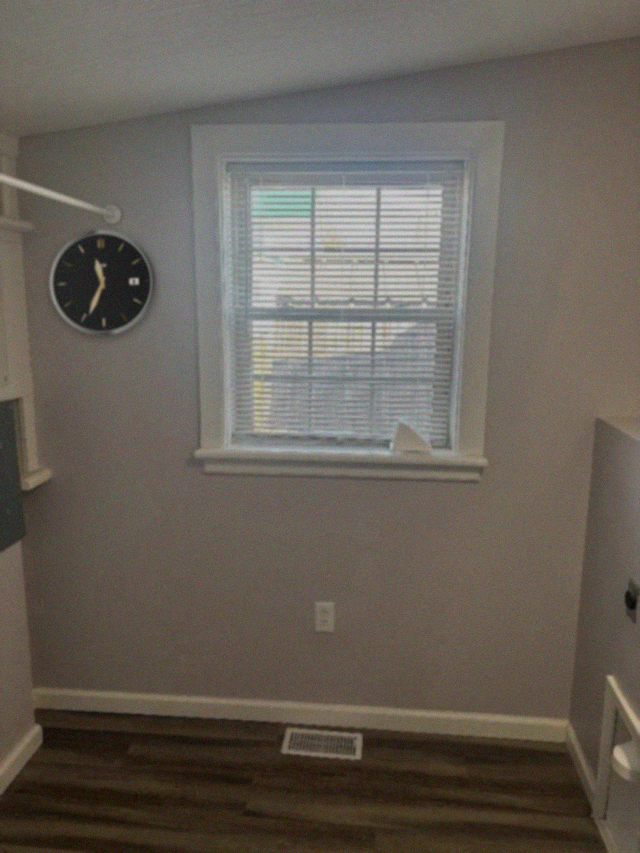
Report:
11h34
